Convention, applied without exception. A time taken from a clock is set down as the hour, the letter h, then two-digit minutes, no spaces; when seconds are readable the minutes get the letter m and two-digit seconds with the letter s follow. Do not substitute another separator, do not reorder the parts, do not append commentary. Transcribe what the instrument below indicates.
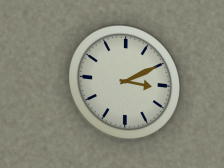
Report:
3h10
